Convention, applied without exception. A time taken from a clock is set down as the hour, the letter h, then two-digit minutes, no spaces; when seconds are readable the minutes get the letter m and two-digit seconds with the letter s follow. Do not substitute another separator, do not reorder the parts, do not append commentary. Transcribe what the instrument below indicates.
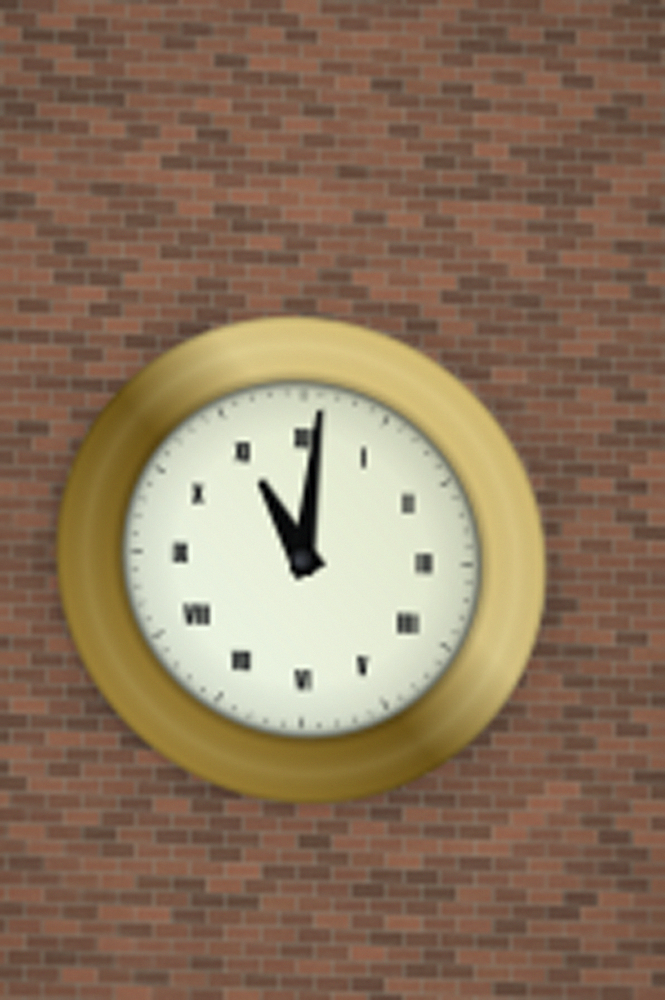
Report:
11h01
